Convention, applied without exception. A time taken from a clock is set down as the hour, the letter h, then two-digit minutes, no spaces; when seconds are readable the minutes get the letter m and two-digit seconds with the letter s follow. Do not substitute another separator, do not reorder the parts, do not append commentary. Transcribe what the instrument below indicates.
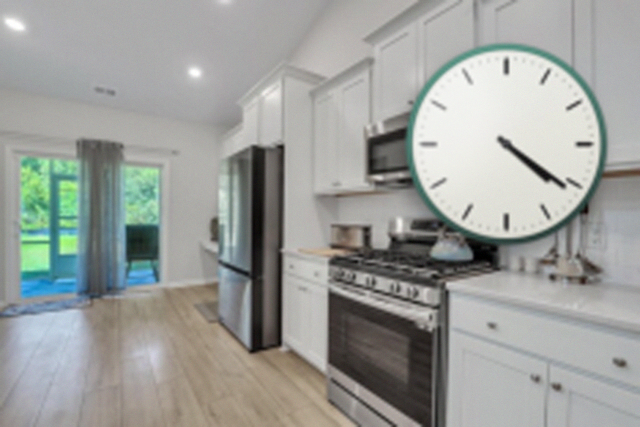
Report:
4h21
